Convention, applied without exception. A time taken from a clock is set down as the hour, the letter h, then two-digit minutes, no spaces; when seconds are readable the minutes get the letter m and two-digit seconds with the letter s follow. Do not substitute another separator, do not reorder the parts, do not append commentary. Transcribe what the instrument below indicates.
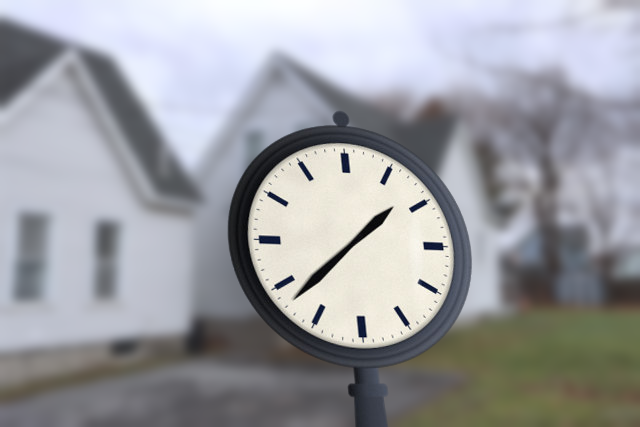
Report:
1h38
